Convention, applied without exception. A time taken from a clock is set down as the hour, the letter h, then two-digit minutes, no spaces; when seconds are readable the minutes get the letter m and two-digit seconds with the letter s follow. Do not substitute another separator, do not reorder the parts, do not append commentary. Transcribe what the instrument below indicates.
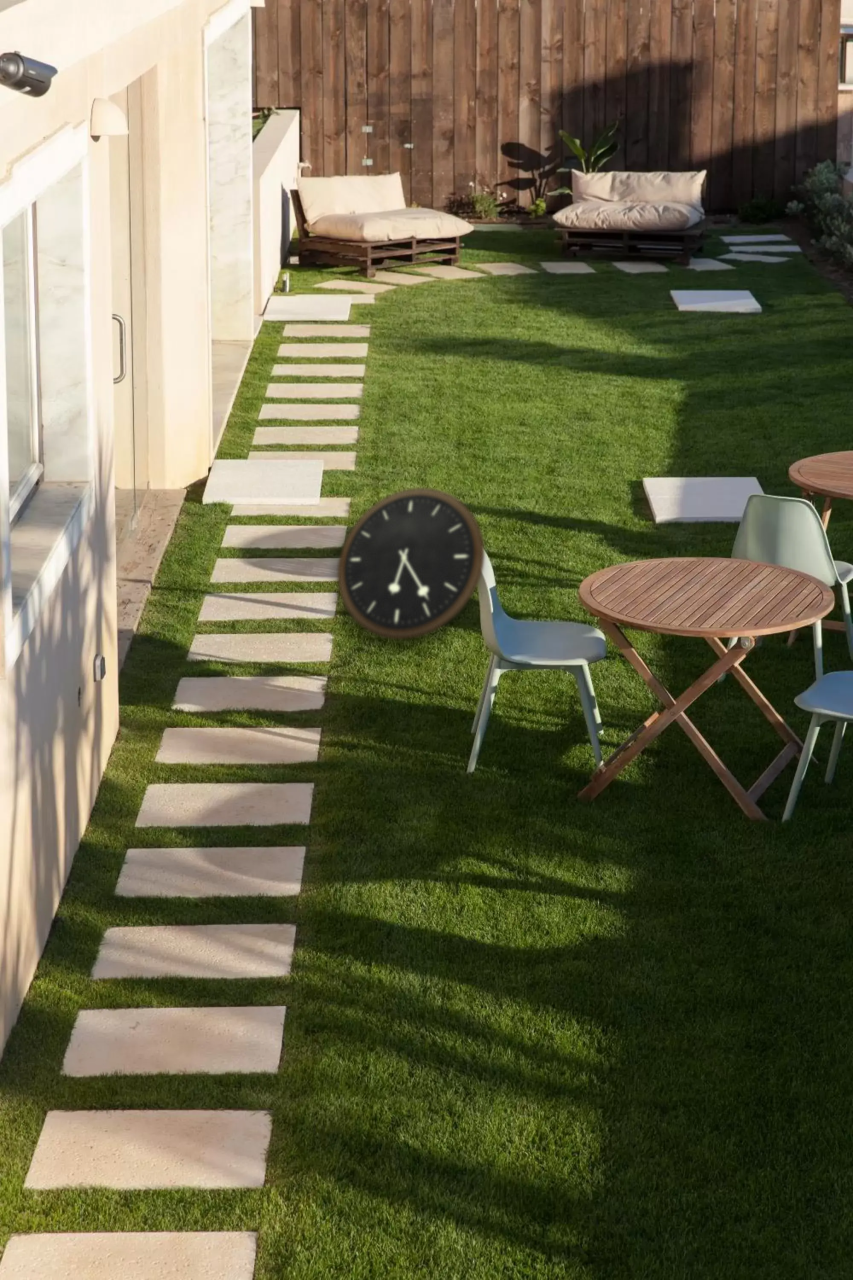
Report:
6h24
